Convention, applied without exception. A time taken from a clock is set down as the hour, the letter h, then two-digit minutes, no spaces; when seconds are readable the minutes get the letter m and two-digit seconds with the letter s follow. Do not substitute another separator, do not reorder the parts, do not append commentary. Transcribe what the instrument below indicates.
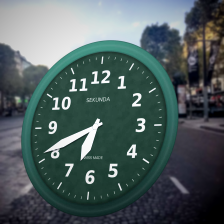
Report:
6h41
